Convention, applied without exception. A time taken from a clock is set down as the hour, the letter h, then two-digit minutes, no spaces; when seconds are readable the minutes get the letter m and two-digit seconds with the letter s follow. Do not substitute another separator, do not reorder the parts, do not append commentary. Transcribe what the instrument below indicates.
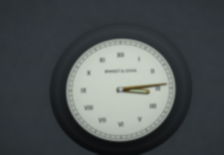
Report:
3h14
